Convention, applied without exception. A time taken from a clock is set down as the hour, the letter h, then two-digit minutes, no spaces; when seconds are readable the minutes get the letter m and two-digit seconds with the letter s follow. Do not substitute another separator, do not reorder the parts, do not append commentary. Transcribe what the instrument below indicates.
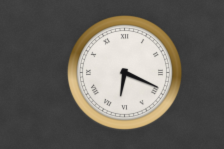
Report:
6h19
